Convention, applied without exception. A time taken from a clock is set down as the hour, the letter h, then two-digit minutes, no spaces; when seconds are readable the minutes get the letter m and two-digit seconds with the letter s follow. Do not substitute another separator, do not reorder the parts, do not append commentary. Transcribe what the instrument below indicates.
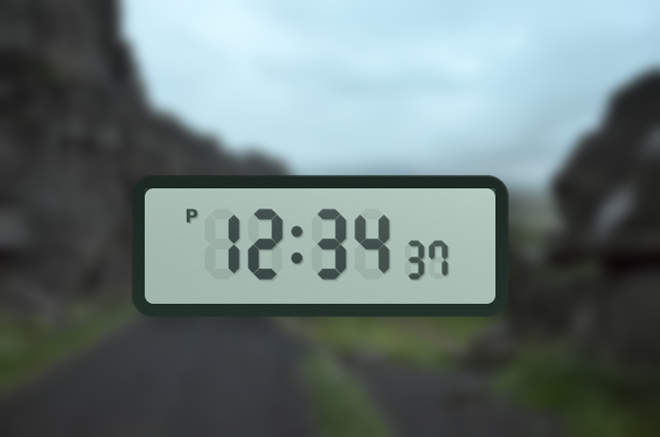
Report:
12h34m37s
